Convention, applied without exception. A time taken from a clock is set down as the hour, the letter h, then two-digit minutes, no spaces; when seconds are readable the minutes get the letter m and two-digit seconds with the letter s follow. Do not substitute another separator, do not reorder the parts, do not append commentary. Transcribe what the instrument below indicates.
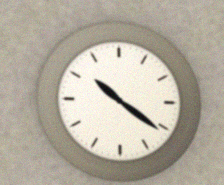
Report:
10h21
